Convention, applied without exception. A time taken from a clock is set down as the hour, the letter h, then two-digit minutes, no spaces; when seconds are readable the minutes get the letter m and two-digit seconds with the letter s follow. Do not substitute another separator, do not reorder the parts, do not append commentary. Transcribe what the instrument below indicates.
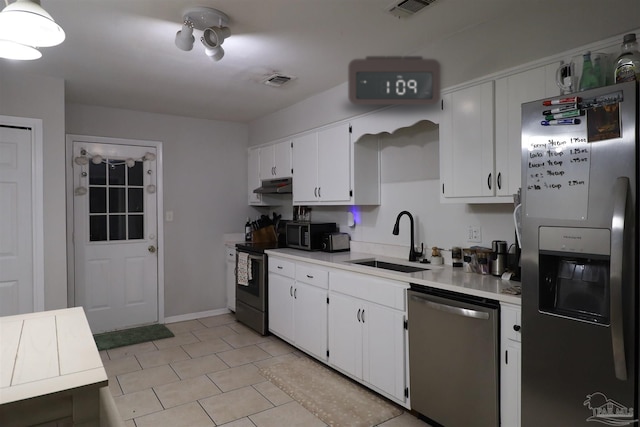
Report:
1h09
